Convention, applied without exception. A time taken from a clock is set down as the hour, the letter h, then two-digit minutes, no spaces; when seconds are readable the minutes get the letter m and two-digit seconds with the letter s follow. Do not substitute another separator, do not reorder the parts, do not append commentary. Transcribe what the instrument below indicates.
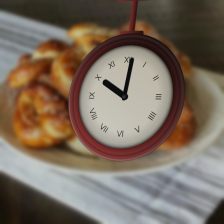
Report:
10h01
